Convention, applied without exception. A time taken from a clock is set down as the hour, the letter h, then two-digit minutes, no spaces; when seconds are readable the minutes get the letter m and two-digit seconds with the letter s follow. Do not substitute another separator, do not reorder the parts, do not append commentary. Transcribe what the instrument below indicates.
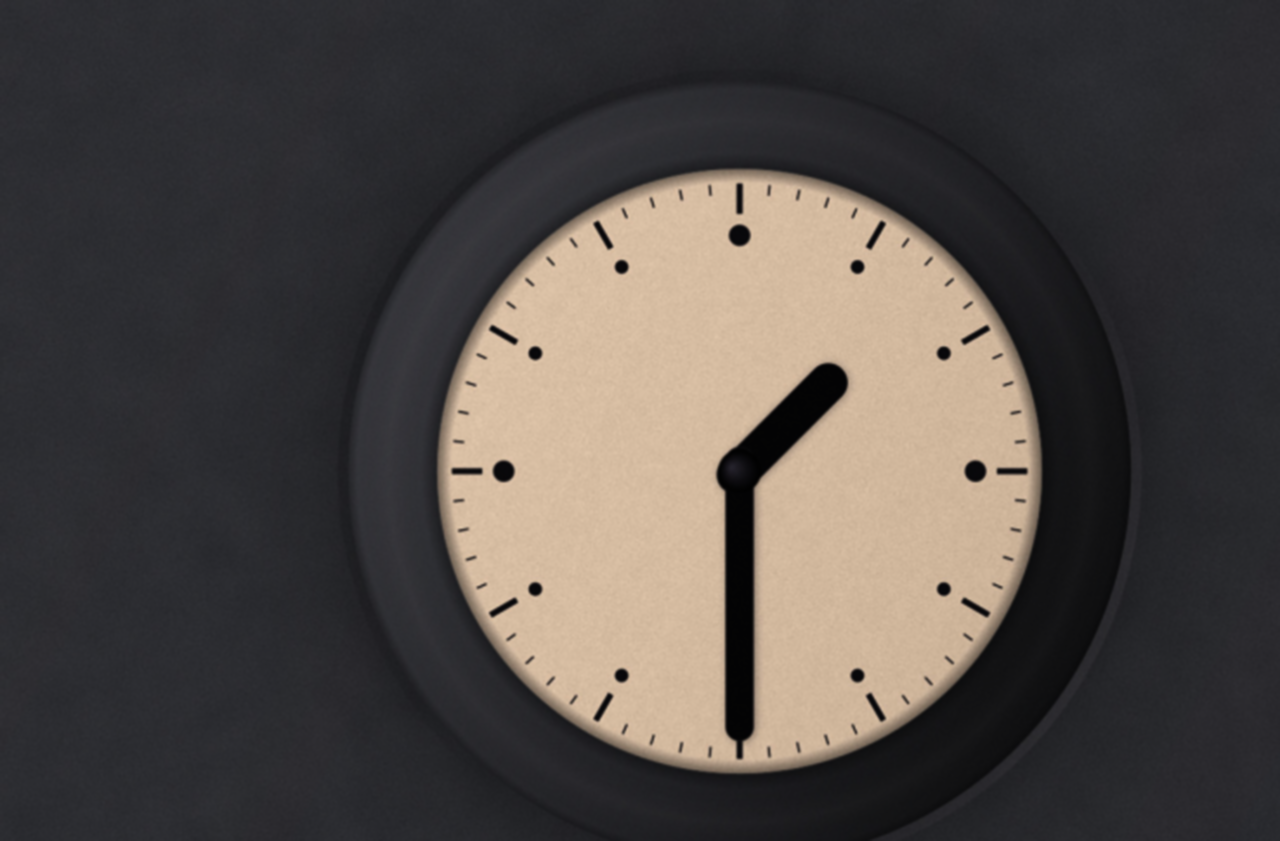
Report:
1h30
